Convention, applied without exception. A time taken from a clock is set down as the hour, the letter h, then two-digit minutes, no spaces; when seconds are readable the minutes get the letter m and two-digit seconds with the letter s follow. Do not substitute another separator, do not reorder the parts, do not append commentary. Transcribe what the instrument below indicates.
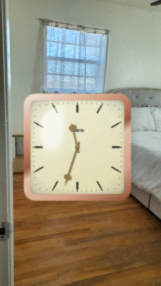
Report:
11h33
